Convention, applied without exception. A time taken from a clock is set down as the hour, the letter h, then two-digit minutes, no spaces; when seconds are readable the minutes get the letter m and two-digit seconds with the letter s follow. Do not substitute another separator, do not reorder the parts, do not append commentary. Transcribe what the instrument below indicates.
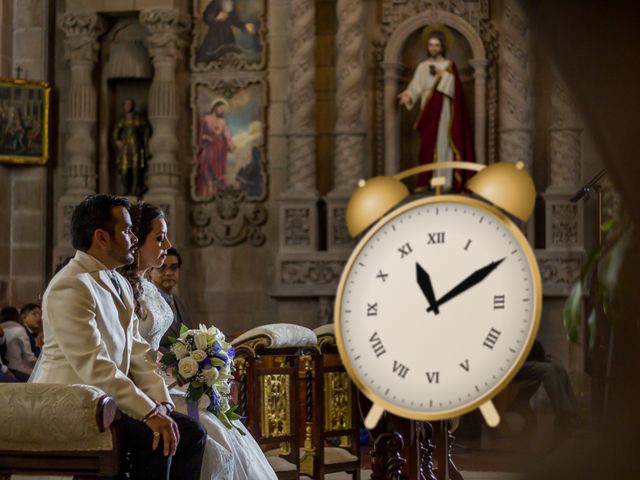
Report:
11h10
